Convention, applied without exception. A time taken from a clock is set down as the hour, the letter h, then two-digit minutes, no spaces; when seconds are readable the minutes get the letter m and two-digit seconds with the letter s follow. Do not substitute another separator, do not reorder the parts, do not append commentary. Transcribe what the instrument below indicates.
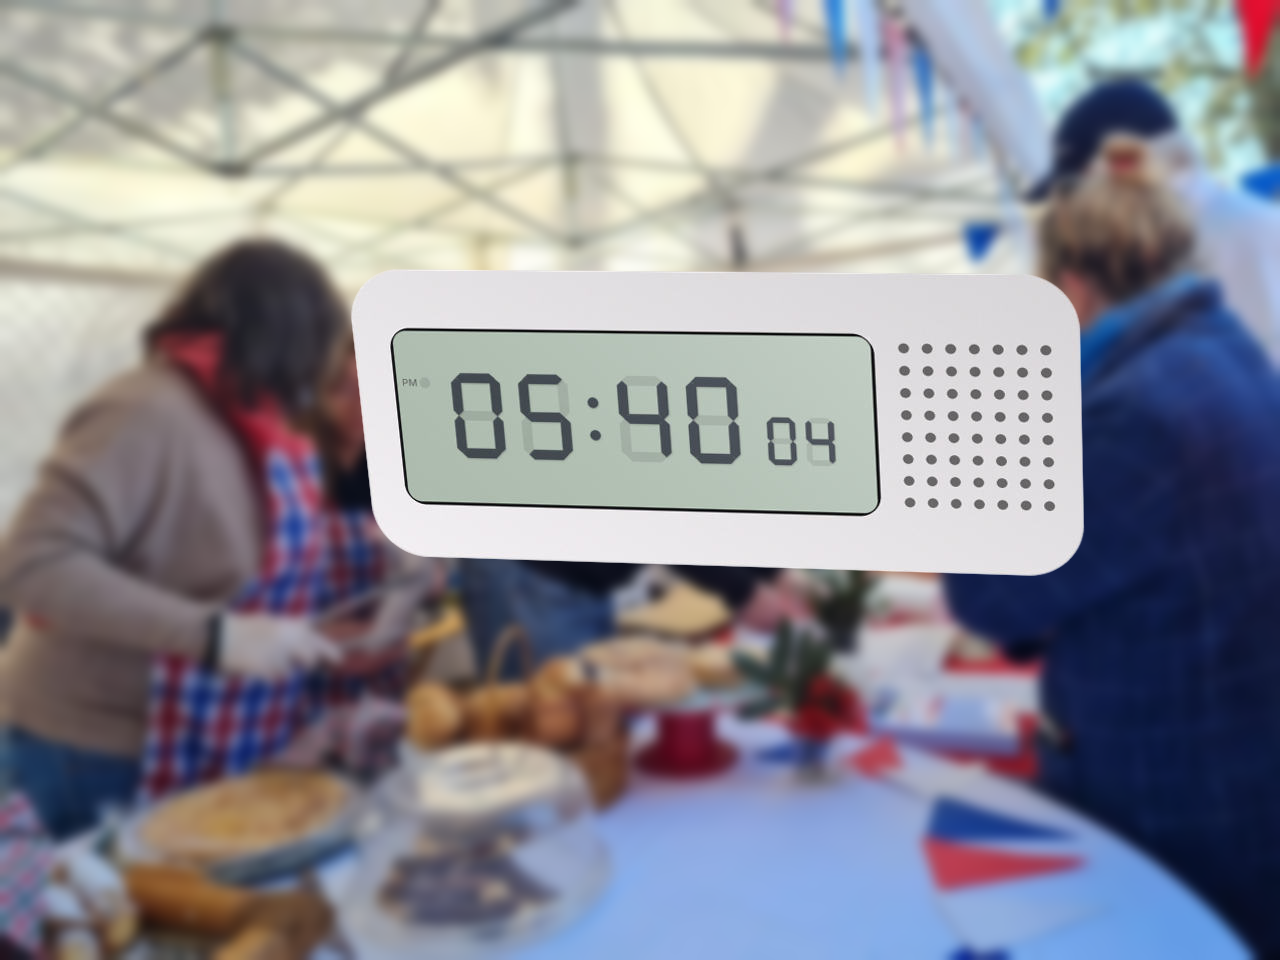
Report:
5h40m04s
